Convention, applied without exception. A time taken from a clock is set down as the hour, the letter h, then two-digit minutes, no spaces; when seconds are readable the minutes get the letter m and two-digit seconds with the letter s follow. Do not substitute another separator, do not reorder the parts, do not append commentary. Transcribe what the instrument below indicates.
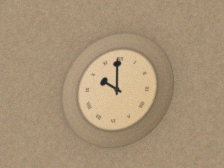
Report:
9h59
